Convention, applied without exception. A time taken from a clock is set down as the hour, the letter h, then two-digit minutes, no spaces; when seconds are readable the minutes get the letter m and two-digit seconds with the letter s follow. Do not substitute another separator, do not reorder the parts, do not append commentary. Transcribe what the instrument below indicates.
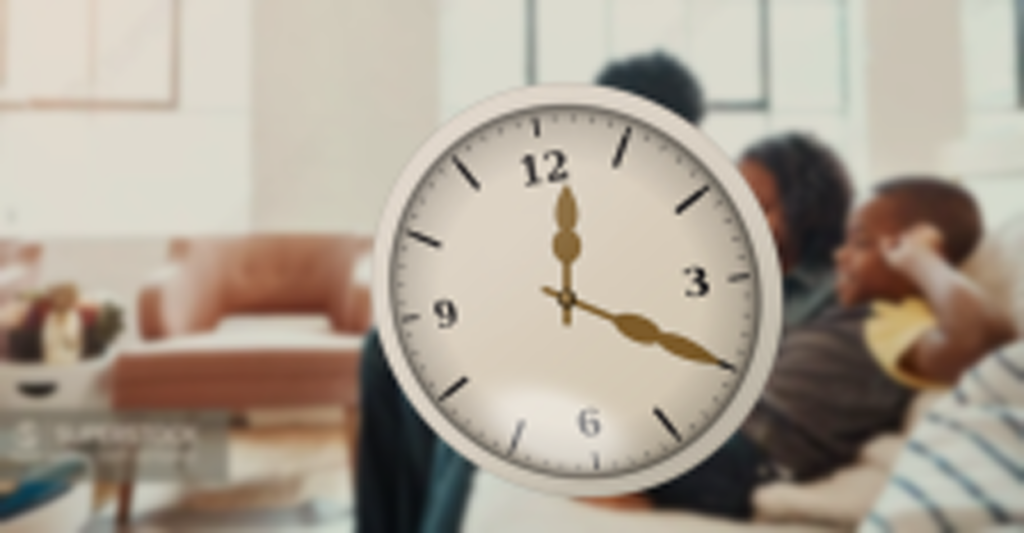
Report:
12h20
